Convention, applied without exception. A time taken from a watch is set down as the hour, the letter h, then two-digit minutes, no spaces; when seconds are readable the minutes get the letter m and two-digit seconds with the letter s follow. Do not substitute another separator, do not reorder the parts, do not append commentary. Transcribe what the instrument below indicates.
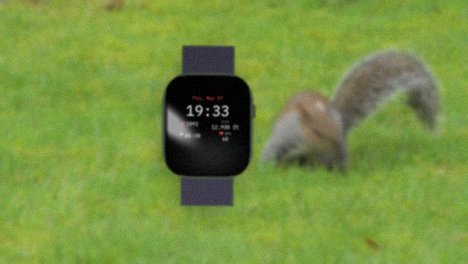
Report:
19h33
